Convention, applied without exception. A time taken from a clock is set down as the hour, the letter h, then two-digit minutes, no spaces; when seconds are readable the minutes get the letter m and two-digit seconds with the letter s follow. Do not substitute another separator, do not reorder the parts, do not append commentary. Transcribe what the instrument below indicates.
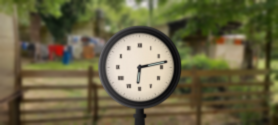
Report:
6h13
